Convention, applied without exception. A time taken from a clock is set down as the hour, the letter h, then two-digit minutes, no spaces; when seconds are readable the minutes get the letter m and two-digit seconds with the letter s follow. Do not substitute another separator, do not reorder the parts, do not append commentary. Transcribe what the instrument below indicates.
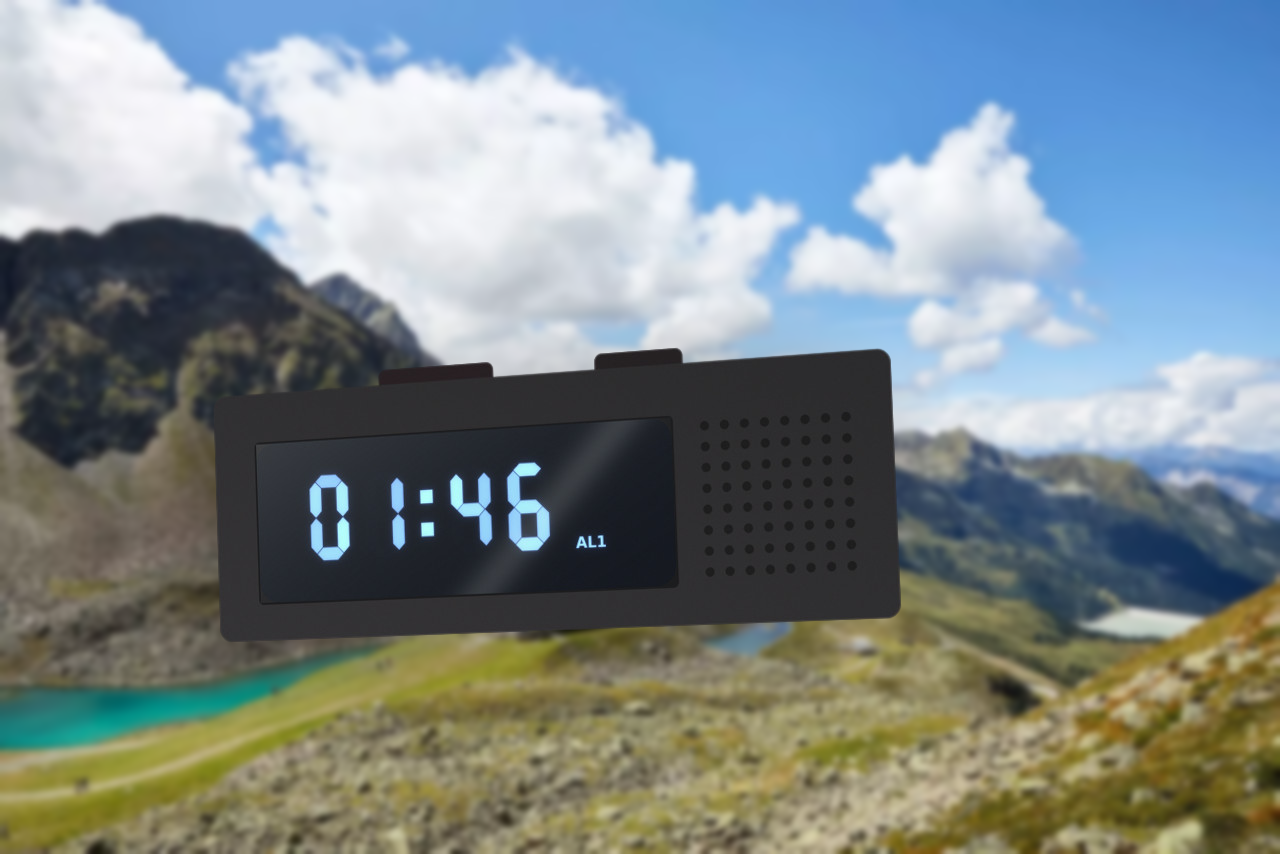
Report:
1h46
